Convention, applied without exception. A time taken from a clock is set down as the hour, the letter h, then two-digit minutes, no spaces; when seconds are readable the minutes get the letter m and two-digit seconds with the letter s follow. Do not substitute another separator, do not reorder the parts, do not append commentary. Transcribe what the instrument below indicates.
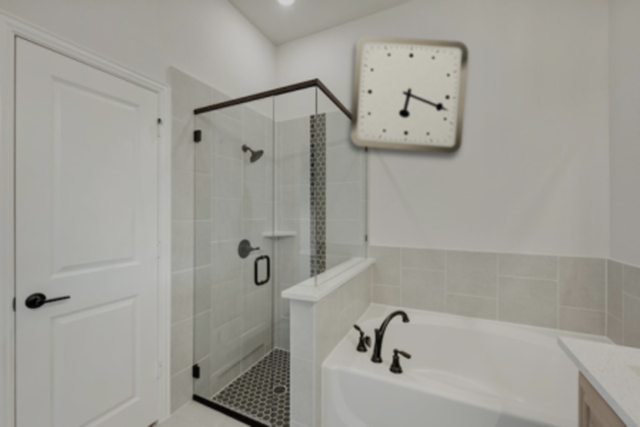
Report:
6h18
